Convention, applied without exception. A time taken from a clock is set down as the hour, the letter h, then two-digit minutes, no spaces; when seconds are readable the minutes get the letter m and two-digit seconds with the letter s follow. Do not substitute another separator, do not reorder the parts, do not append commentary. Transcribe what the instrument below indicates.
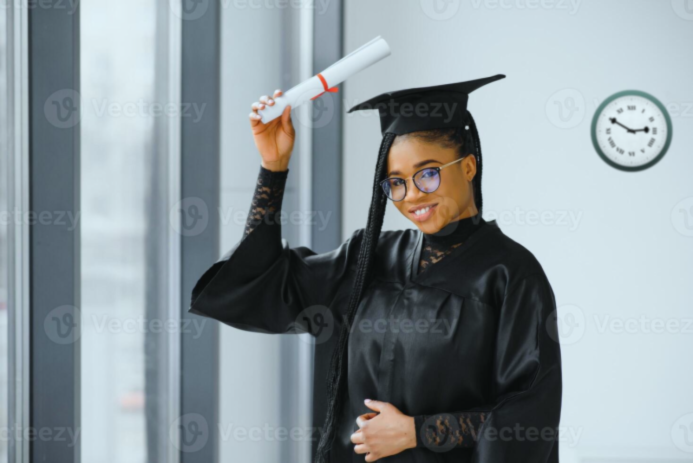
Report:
2h50
